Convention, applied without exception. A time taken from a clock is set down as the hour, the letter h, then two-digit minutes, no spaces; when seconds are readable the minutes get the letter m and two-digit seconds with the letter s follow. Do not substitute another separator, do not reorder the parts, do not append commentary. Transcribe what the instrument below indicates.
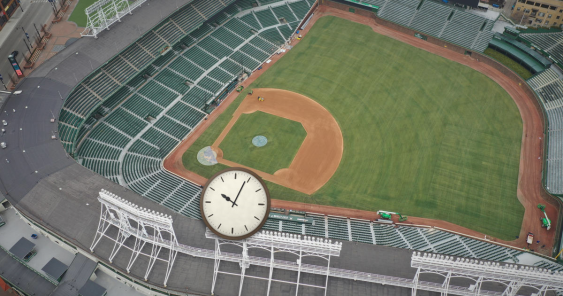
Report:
10h04
